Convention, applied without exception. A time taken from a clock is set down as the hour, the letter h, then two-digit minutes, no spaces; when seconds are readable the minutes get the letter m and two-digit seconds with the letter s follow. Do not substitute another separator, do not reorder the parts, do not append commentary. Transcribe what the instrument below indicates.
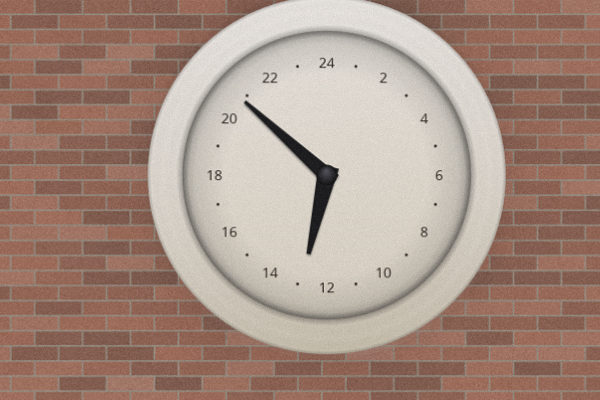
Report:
12h52
